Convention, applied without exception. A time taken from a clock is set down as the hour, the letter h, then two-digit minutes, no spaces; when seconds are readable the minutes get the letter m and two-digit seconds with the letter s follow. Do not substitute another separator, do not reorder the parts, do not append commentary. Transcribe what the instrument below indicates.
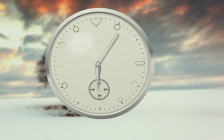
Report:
6h06
